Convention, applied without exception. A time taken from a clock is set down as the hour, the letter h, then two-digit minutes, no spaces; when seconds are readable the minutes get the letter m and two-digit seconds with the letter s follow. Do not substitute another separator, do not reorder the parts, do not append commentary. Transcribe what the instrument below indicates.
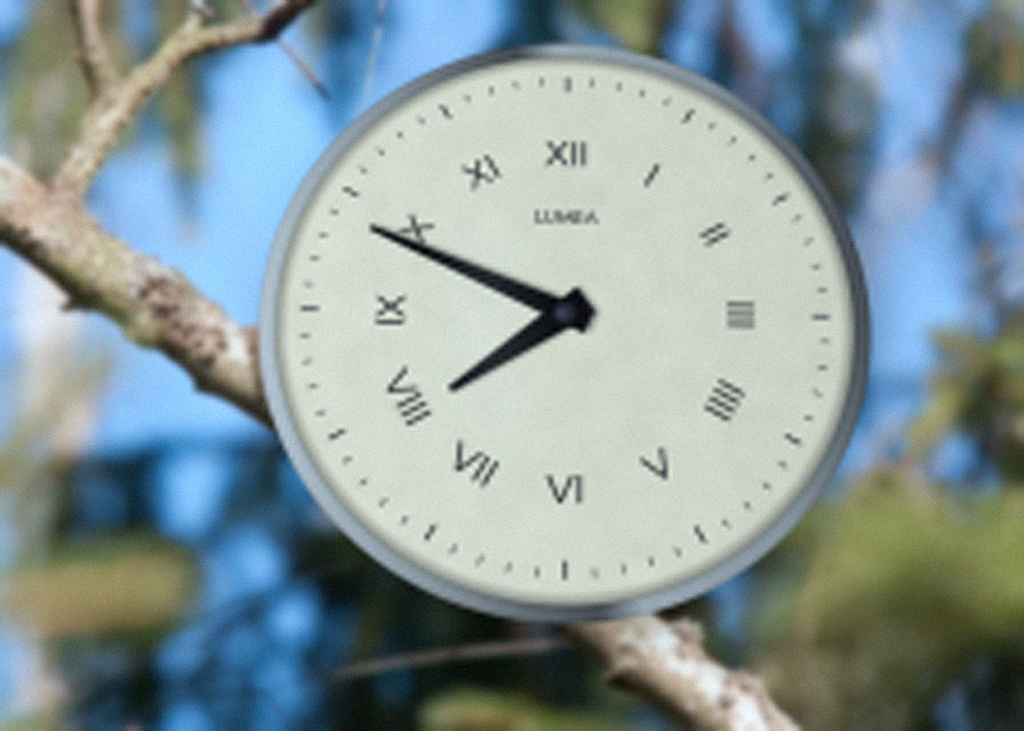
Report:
7h49
